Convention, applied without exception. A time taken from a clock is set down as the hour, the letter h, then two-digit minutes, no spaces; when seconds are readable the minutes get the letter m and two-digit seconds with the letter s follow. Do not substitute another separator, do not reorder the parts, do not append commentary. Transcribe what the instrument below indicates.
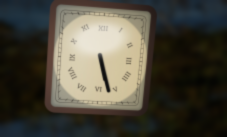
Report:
5h27
